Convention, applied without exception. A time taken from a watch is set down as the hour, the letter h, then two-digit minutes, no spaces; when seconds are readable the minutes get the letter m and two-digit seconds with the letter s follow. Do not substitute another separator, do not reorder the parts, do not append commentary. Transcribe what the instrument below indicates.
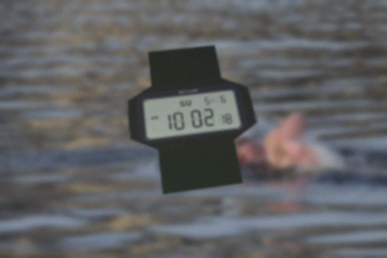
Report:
10h02
